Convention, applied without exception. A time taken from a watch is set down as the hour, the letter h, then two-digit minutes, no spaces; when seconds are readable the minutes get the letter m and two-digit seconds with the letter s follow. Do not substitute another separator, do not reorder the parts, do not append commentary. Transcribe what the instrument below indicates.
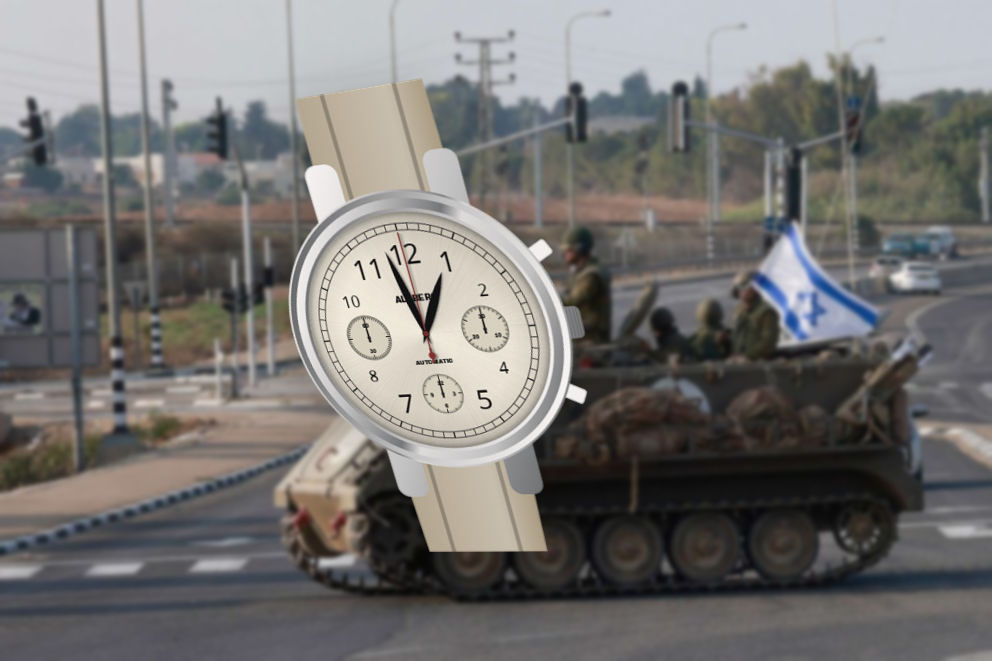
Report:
12h58
